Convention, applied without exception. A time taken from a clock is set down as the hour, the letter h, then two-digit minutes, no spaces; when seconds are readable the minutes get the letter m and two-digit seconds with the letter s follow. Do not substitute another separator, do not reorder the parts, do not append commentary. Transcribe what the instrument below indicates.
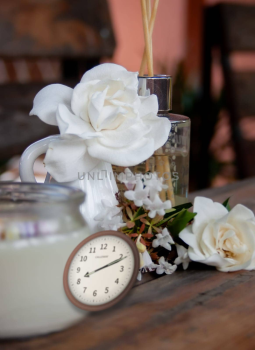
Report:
8h11
